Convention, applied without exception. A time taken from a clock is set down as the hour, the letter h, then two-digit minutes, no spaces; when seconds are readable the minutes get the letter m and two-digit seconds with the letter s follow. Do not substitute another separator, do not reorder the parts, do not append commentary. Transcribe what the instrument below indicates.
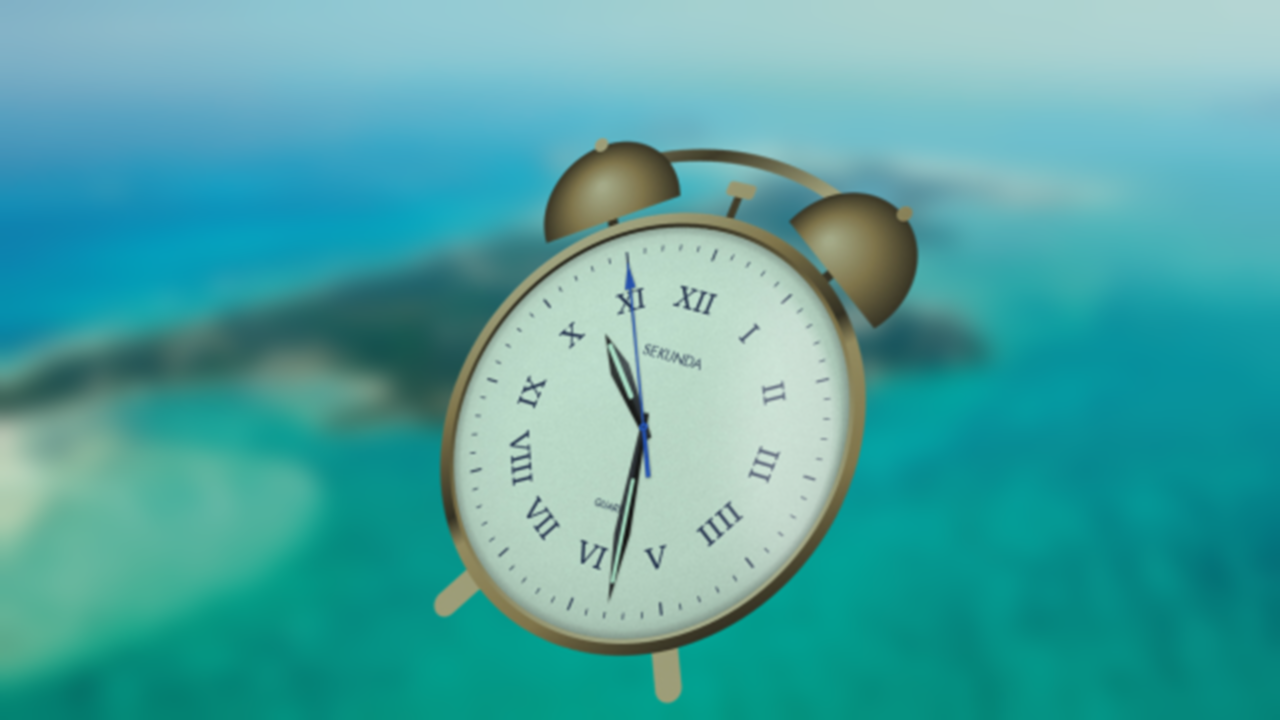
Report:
10h27m55s
